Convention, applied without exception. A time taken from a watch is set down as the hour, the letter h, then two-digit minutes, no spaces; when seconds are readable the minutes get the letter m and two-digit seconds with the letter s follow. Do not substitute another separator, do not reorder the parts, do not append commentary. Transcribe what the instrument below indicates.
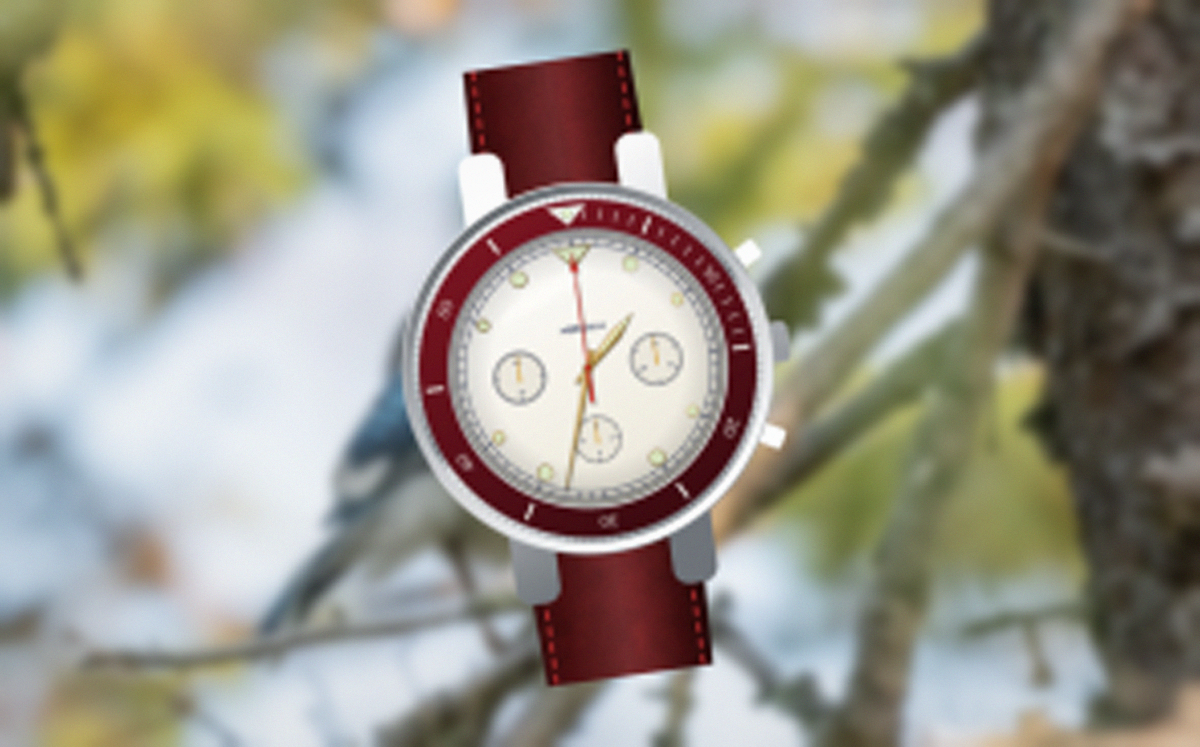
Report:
1h33
